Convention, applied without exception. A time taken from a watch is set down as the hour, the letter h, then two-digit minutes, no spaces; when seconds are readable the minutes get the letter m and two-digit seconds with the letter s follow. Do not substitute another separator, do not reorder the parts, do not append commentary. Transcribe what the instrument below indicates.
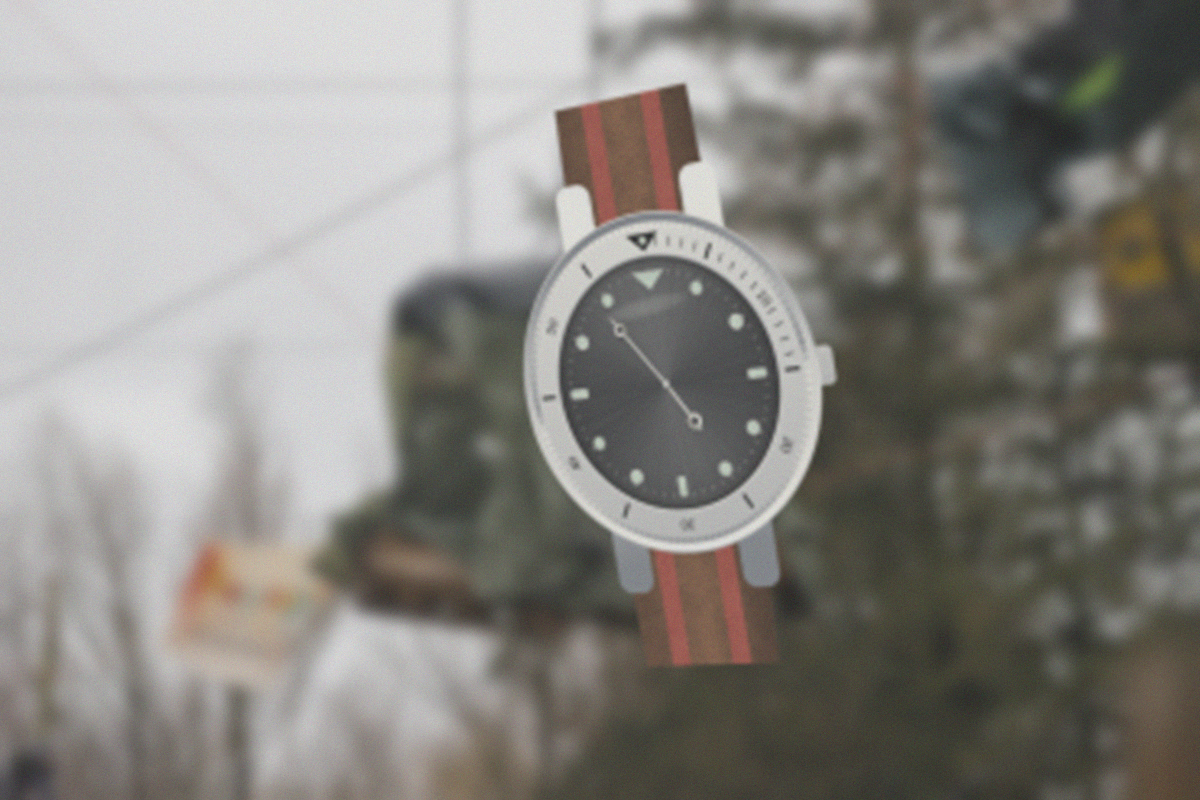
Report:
4h54
